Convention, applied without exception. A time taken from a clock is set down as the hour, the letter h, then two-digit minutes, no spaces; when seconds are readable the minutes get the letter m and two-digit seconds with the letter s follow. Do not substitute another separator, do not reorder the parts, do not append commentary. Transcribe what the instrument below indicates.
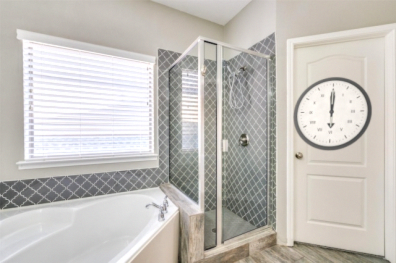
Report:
6h00
